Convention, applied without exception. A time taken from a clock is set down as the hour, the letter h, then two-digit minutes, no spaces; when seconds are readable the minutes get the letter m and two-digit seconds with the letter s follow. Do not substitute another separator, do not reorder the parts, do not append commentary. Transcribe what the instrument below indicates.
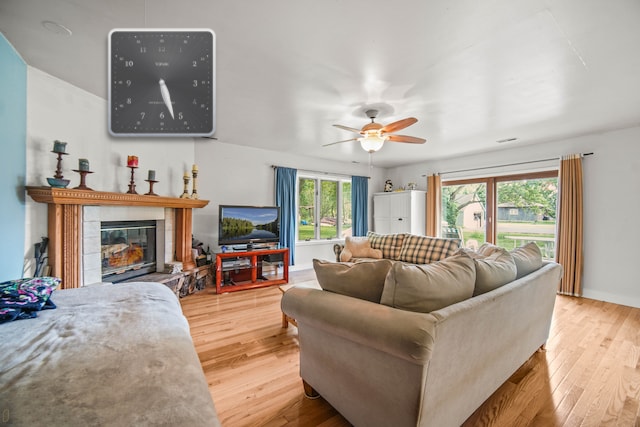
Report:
5h27
